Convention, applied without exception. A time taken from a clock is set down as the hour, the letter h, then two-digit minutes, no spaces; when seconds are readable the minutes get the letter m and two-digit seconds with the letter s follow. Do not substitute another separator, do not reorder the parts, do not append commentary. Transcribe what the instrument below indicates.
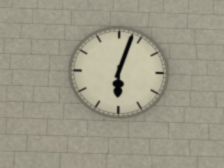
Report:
6h03
